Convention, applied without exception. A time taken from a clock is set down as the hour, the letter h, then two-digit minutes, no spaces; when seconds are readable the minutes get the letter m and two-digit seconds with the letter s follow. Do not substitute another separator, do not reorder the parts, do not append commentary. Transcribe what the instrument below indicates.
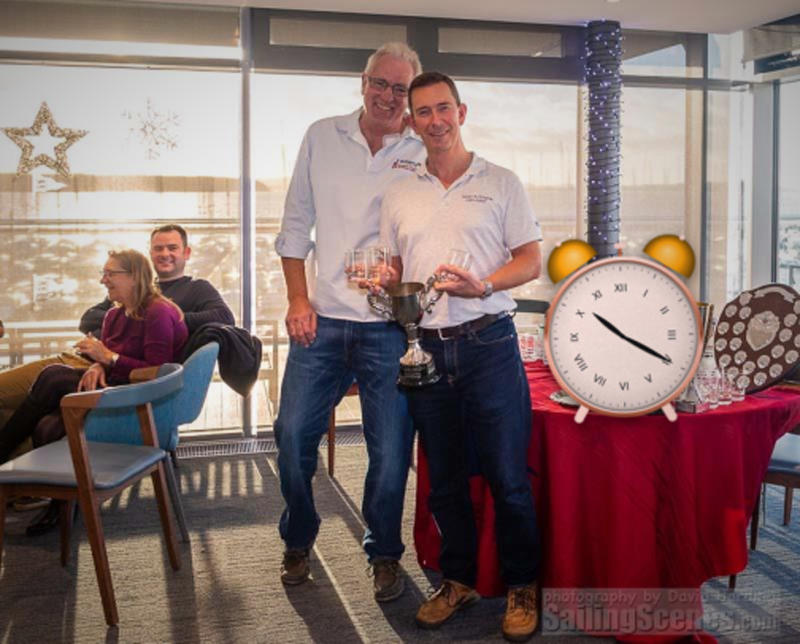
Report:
10h20
